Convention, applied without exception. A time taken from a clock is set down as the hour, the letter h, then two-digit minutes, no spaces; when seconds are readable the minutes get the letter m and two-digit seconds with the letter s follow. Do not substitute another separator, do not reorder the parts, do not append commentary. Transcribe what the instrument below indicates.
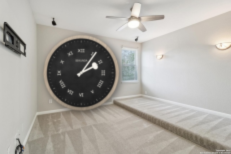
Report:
2h06
